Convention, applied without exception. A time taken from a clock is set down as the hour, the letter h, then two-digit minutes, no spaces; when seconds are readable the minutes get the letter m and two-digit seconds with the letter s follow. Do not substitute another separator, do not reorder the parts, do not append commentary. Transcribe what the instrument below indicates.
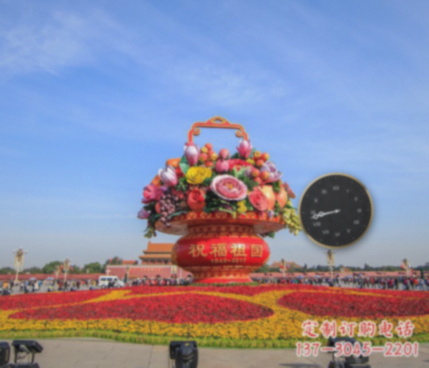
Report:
8h43
